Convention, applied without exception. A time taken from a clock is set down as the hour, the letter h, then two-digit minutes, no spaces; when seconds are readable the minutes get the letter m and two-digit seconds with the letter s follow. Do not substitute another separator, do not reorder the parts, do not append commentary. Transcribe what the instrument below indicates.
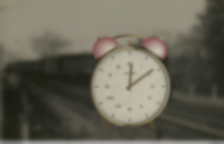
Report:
12h09
